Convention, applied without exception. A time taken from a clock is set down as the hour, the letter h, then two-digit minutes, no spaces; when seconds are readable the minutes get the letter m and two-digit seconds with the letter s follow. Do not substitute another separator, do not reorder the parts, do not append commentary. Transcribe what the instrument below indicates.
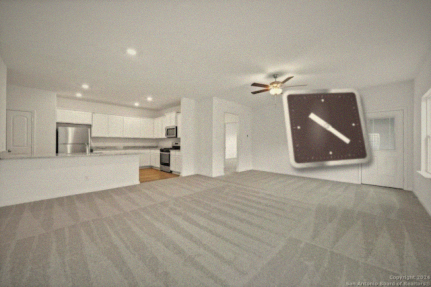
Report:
10h22
